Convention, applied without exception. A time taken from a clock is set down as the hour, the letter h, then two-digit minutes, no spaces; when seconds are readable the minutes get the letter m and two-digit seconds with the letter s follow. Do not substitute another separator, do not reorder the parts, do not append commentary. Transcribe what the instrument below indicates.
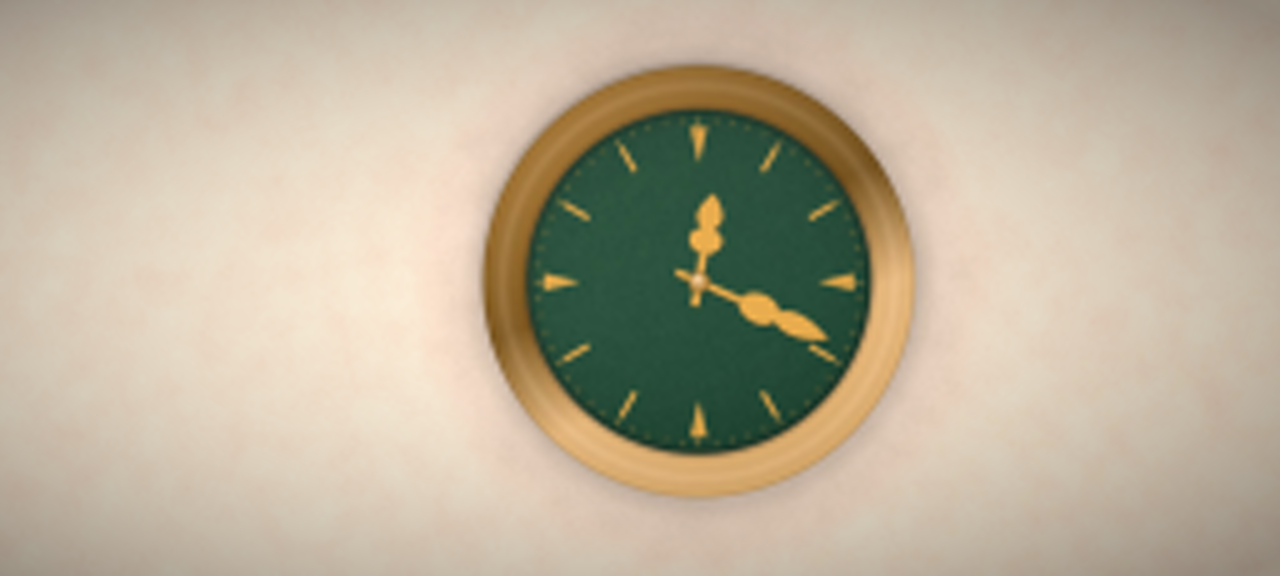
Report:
12h19
